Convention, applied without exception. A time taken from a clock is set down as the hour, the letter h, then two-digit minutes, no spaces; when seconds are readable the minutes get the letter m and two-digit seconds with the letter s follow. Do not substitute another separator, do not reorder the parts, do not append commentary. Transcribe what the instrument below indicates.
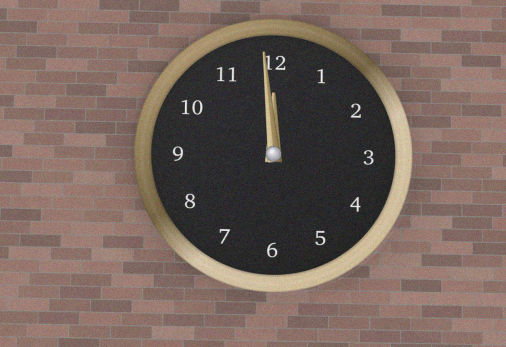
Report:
11h59
